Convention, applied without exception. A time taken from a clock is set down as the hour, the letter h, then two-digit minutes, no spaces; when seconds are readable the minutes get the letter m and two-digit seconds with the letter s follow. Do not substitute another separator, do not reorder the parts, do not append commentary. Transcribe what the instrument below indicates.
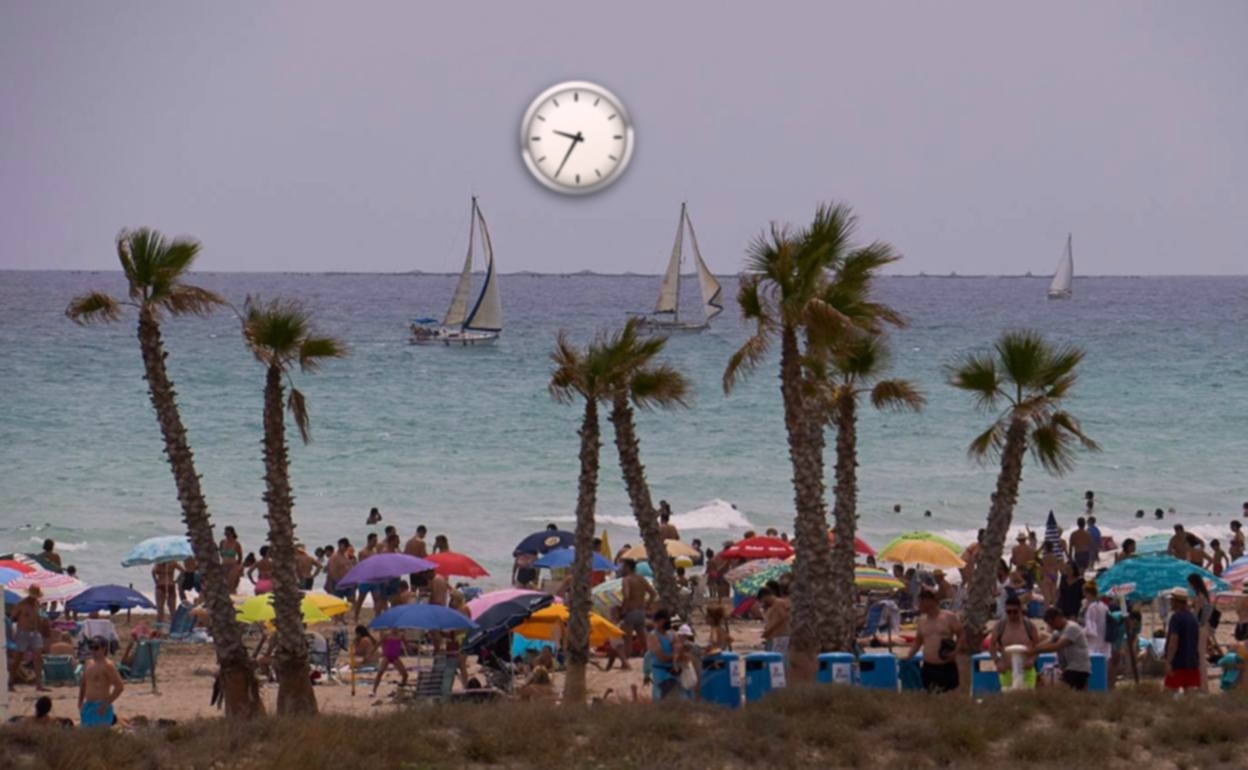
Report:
9h35
